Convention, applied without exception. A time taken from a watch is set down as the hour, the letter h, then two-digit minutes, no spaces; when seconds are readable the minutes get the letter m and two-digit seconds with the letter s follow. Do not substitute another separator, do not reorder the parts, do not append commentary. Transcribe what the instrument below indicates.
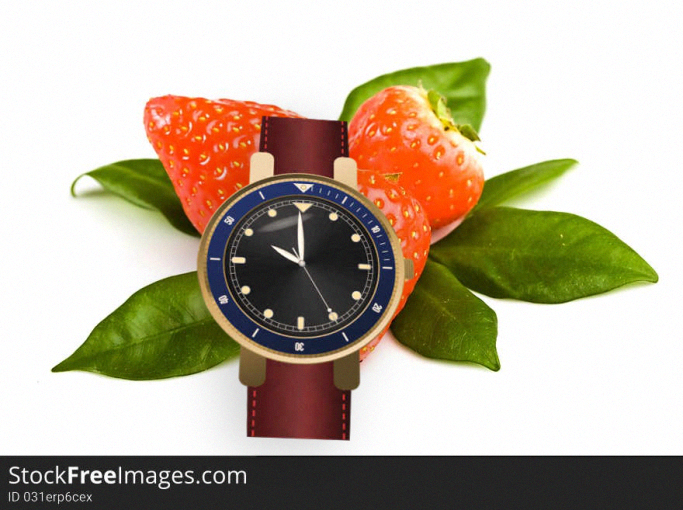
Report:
9h59m25s
